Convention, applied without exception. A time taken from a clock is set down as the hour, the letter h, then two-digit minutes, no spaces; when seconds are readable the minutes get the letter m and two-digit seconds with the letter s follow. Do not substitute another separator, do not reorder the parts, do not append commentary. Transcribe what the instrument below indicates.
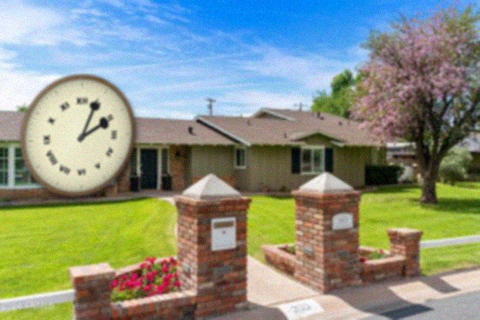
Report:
2h04
